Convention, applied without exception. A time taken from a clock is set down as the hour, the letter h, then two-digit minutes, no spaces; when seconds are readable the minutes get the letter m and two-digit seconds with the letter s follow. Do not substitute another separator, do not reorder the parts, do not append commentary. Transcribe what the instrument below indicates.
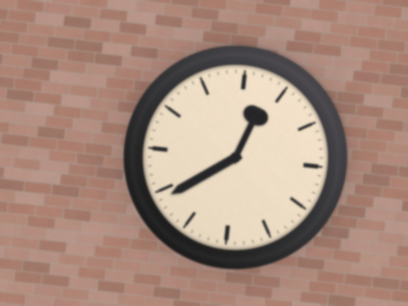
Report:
12h39
